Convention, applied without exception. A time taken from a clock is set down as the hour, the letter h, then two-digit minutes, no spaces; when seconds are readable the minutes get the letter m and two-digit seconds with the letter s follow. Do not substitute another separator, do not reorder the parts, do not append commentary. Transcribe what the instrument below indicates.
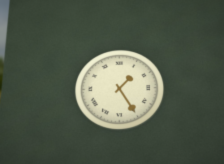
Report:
1h25
